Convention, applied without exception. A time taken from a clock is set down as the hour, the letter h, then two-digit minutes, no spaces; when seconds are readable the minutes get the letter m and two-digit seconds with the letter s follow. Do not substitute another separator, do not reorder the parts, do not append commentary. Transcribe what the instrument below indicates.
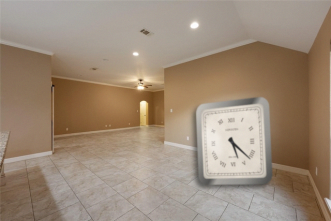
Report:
5h22
